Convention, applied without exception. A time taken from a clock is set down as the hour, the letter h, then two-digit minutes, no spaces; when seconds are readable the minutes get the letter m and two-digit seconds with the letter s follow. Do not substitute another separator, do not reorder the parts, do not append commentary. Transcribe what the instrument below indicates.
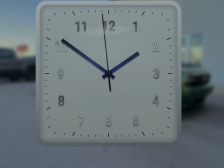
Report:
1h50m59s
